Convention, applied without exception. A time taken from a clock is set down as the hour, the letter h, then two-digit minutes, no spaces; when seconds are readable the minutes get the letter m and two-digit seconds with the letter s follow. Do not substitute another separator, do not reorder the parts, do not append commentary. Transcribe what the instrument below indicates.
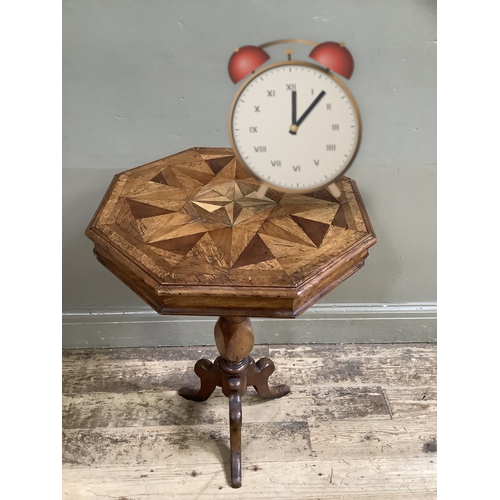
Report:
12h07
